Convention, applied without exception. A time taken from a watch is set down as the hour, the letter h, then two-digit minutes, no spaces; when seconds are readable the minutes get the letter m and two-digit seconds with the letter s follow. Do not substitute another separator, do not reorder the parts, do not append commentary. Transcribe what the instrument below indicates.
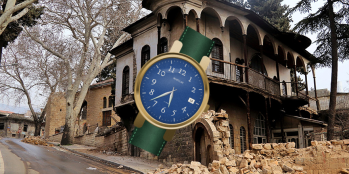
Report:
5h37
